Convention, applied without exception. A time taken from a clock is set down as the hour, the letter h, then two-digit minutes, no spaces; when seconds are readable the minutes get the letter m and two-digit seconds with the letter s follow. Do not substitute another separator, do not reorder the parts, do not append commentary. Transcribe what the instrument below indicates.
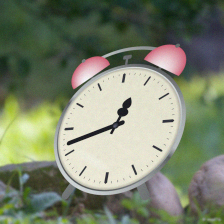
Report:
12h42
